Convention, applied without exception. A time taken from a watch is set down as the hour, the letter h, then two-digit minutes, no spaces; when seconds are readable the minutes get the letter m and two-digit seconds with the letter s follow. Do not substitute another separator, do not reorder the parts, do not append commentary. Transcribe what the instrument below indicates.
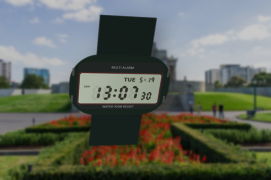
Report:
13h07m30s
